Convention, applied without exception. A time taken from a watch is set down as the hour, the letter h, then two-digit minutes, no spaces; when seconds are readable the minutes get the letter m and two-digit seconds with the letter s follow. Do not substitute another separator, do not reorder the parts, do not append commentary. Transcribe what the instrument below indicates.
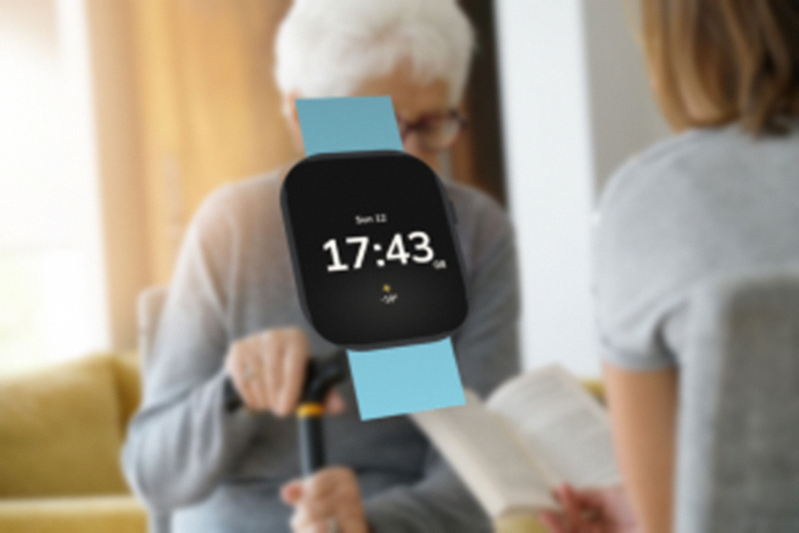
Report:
17h43
